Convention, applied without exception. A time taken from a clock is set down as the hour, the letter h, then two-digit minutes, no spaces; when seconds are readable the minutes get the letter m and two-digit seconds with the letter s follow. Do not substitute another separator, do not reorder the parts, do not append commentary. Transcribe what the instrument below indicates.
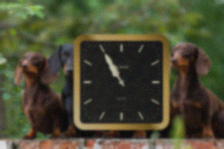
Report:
10h55
